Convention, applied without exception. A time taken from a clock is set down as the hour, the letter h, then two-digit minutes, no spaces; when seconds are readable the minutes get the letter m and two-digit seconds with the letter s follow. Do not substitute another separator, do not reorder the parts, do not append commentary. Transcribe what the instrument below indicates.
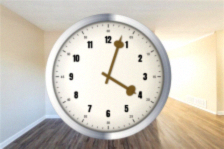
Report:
4h03
